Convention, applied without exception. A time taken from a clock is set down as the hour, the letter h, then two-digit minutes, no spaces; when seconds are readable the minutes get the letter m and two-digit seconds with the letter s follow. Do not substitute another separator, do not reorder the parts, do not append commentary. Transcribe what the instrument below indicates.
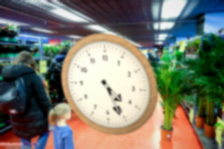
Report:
4h26
